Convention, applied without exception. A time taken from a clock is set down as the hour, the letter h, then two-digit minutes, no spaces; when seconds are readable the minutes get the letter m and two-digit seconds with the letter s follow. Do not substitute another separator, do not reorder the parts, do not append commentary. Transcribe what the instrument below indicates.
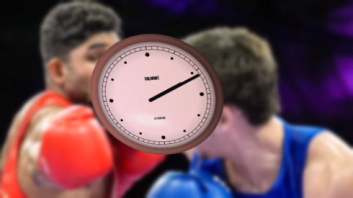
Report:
2h11
